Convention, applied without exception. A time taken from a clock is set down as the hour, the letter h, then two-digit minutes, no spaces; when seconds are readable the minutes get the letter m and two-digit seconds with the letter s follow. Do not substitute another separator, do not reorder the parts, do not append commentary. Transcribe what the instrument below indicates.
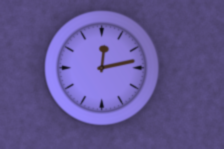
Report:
12h13
